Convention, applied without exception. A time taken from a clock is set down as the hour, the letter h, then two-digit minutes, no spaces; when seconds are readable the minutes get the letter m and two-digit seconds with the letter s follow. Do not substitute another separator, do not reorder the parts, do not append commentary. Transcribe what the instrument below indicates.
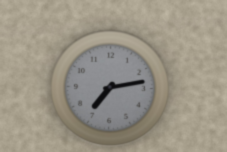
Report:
7h13
